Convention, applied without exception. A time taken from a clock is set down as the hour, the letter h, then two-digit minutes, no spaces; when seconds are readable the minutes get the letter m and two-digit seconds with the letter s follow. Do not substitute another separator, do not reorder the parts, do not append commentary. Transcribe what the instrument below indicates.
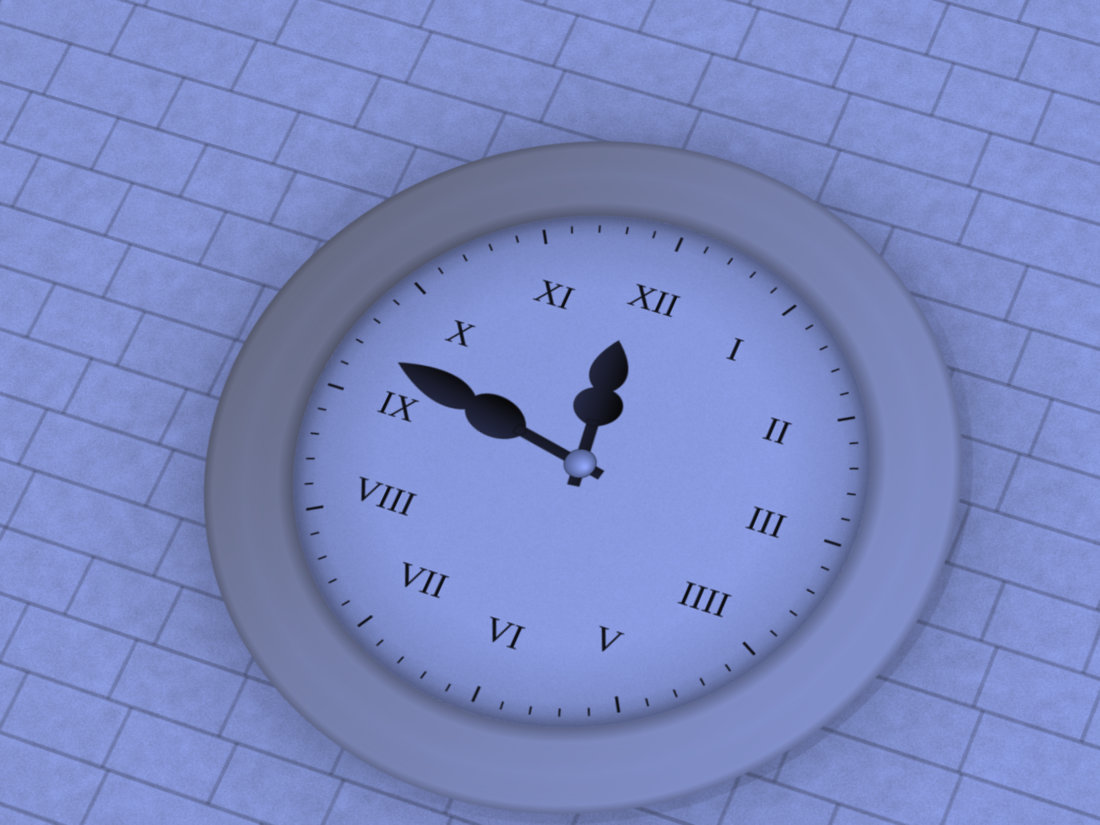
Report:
11h47
